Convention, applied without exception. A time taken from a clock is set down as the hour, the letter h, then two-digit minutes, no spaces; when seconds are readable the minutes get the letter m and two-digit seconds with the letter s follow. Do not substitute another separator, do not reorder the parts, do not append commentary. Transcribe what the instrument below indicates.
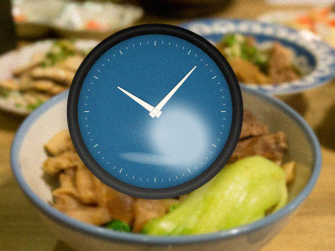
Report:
10h07
